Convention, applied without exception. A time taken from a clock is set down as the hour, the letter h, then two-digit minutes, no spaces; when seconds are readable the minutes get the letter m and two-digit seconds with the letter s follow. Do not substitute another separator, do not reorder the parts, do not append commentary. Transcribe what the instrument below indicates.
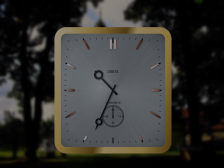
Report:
10h34
